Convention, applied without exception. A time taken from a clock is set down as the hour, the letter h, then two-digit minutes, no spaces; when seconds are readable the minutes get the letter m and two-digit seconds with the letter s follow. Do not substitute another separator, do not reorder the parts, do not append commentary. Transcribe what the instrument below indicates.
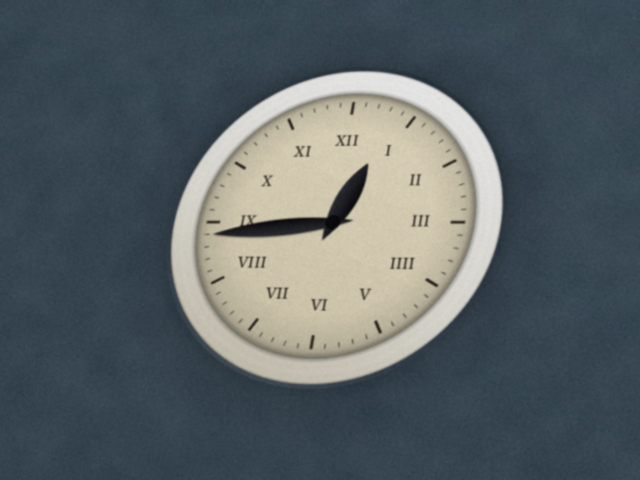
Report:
12h44
